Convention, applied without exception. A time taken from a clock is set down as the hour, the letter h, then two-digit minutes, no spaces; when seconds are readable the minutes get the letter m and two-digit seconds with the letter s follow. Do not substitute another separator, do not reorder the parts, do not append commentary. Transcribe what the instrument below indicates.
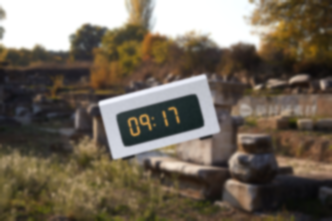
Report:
9h17
